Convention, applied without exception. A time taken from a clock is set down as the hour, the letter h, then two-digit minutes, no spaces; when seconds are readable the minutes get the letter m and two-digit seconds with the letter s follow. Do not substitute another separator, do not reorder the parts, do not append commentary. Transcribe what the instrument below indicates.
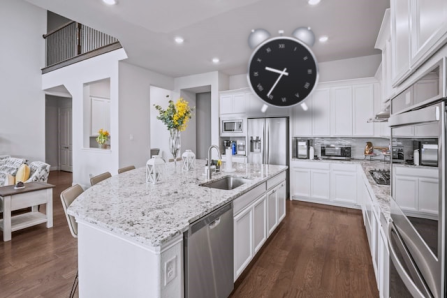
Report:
9h36
